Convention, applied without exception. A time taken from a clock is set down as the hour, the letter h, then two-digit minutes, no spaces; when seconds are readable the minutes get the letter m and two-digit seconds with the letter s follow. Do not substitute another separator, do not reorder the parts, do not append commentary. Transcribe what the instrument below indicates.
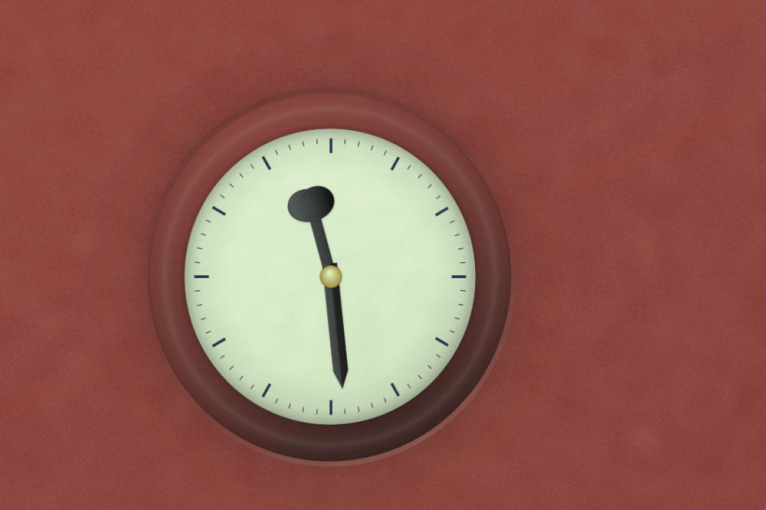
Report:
11h29
